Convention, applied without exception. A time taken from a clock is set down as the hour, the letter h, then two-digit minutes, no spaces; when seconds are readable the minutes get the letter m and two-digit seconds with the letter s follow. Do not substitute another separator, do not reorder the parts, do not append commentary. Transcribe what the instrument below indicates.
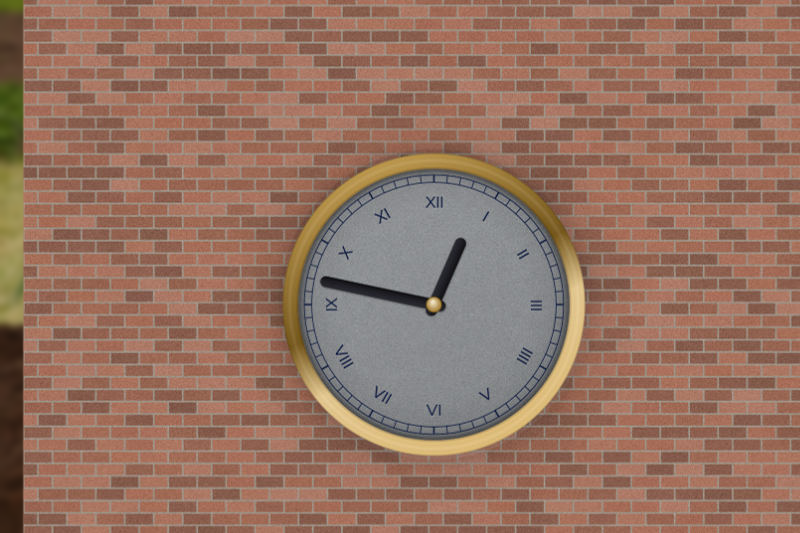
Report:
12h47
